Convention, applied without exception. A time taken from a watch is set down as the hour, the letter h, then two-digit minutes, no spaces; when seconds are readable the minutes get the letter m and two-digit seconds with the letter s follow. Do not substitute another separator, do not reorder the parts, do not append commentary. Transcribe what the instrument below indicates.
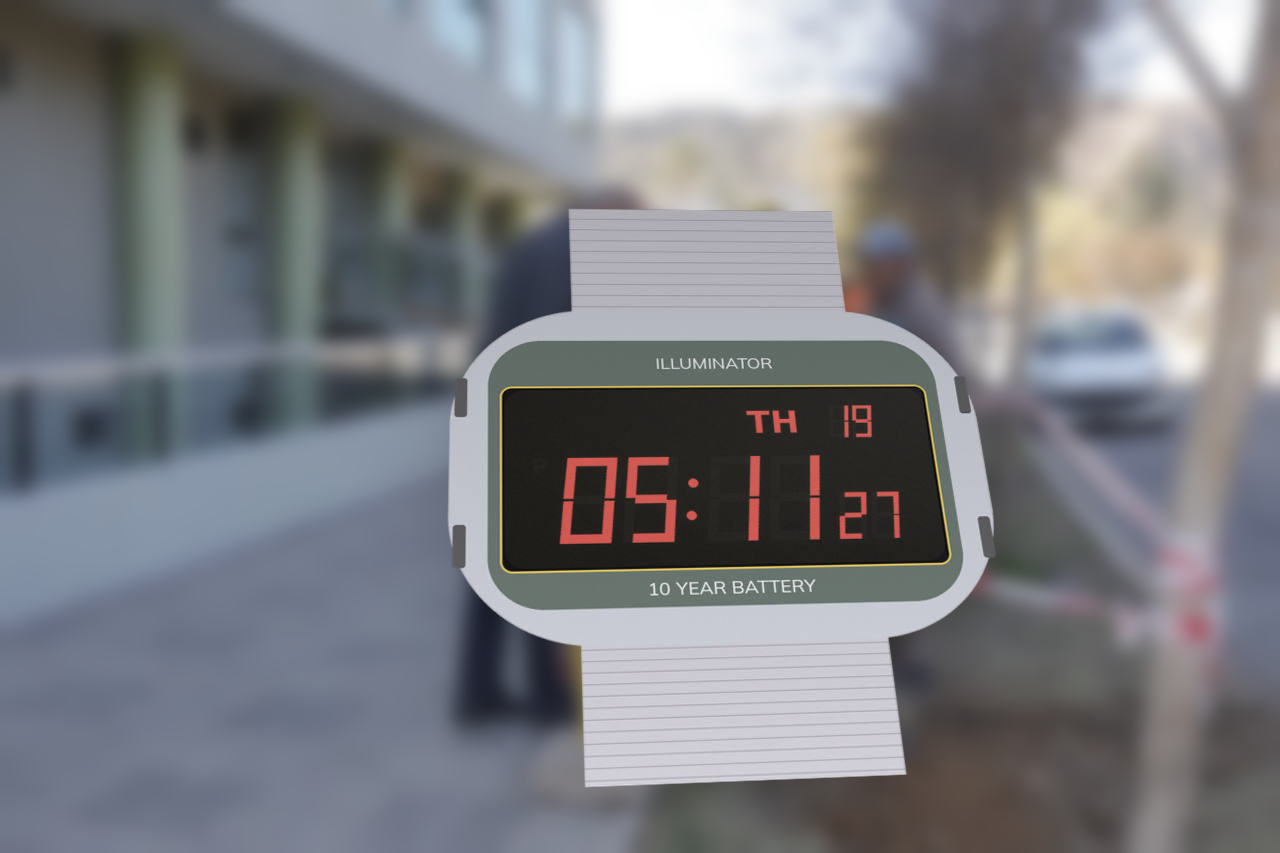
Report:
5h11m27s
